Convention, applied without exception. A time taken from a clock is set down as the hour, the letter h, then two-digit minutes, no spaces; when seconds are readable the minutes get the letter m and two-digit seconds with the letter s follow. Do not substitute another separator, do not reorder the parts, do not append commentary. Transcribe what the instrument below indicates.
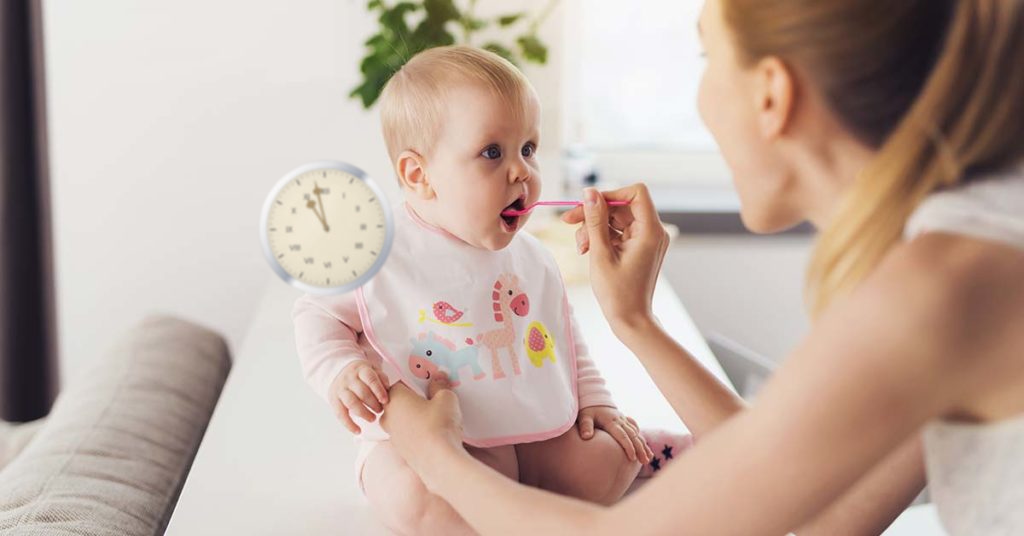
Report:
10h58
